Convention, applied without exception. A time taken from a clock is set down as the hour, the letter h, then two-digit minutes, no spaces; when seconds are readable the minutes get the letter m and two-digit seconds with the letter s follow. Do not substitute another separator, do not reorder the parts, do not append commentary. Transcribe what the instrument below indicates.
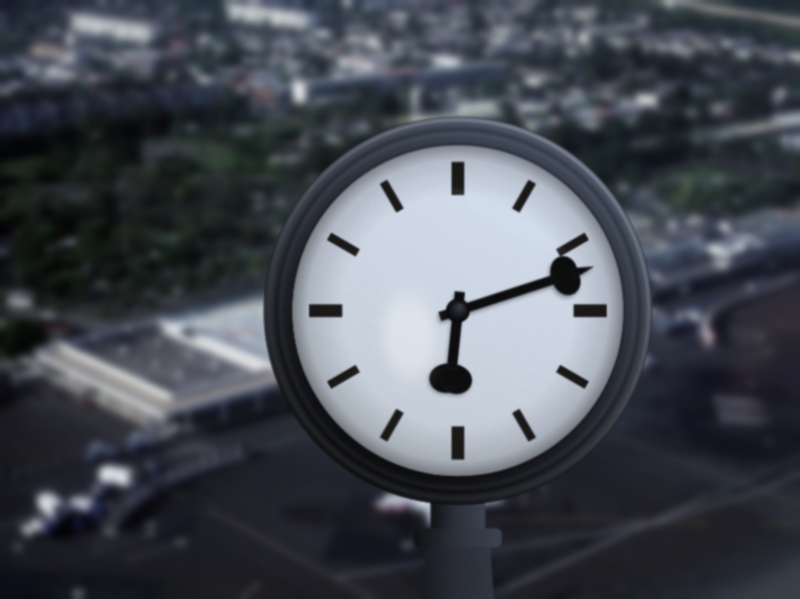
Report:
6h12
